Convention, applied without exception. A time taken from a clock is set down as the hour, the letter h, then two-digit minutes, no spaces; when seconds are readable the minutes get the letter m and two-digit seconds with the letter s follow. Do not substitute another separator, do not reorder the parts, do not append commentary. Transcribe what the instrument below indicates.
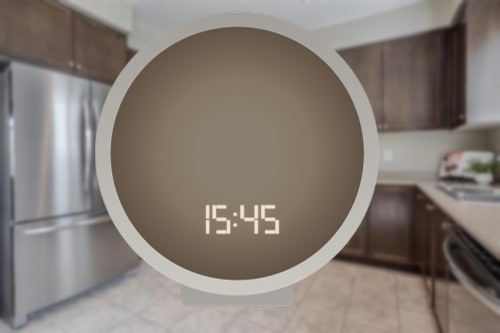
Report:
15h45
